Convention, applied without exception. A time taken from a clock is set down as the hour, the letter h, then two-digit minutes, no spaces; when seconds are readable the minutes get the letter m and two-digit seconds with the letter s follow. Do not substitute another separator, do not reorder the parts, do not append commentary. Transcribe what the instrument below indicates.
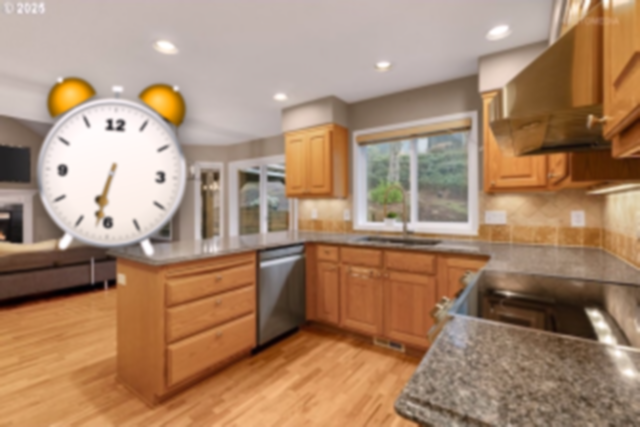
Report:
6h32
